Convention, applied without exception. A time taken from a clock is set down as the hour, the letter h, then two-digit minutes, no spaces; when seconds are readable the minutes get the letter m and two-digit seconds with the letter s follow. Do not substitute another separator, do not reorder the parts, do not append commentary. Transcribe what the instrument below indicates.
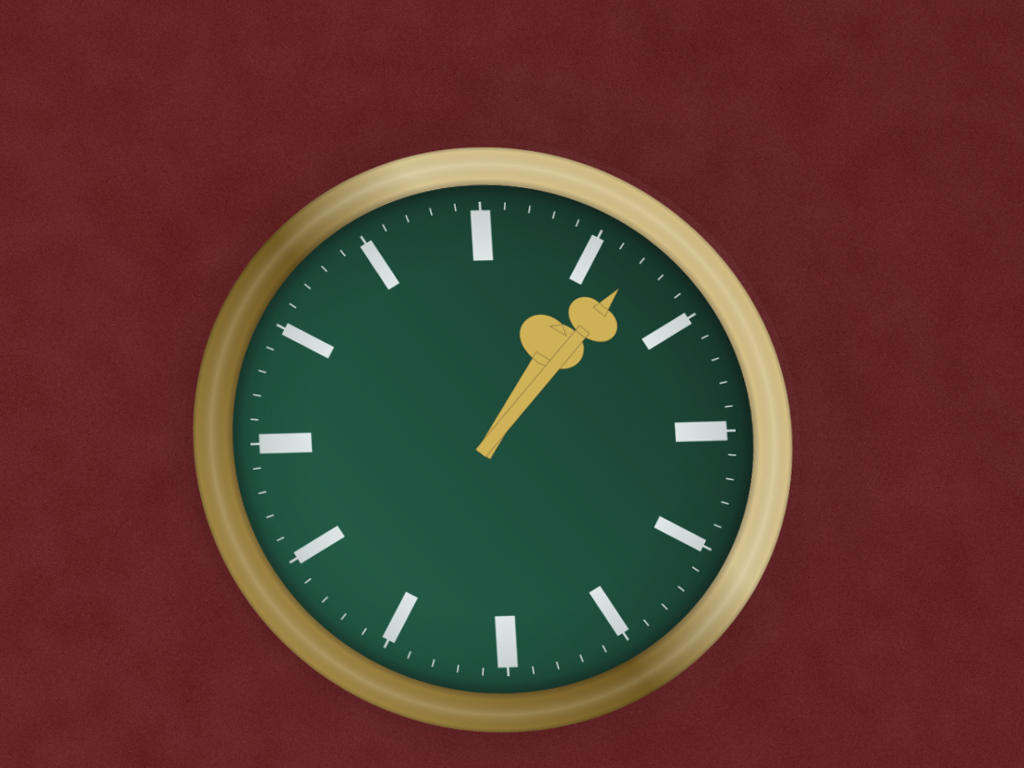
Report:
1h07
